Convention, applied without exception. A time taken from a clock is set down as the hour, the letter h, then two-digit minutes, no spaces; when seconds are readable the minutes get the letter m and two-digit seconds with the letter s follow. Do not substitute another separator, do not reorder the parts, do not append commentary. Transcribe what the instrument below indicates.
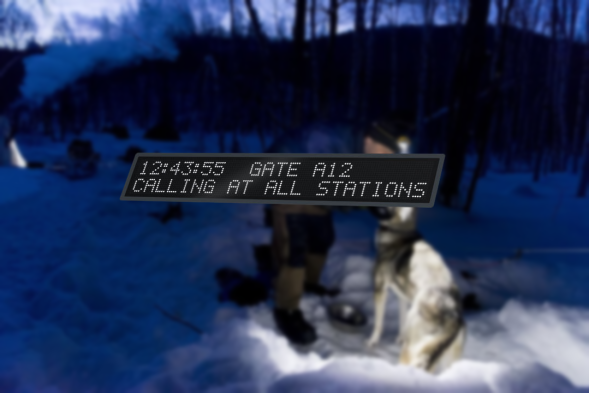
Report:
12h43m55s
